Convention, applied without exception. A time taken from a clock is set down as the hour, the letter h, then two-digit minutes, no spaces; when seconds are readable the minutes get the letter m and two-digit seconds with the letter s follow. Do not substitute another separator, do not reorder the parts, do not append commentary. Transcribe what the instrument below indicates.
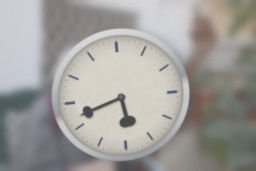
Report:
5h42
